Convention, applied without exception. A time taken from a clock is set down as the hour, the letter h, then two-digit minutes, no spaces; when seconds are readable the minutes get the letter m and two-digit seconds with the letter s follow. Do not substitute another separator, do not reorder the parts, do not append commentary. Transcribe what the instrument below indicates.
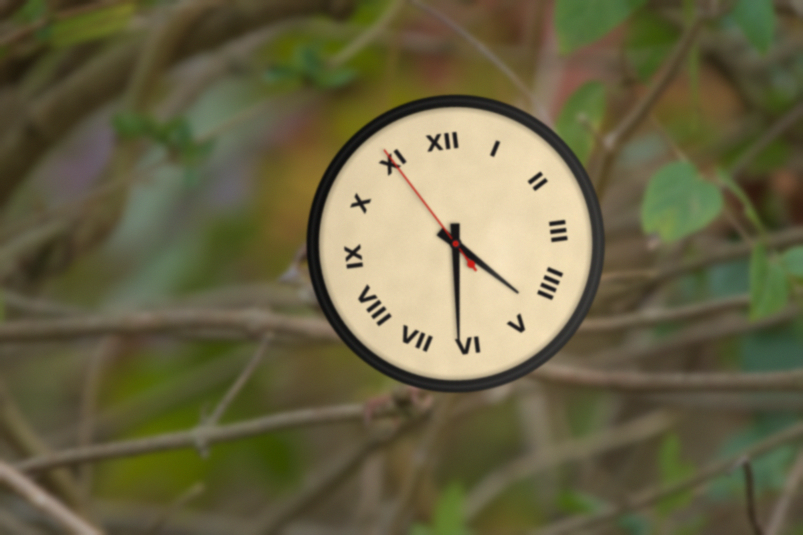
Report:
4h30m55s
